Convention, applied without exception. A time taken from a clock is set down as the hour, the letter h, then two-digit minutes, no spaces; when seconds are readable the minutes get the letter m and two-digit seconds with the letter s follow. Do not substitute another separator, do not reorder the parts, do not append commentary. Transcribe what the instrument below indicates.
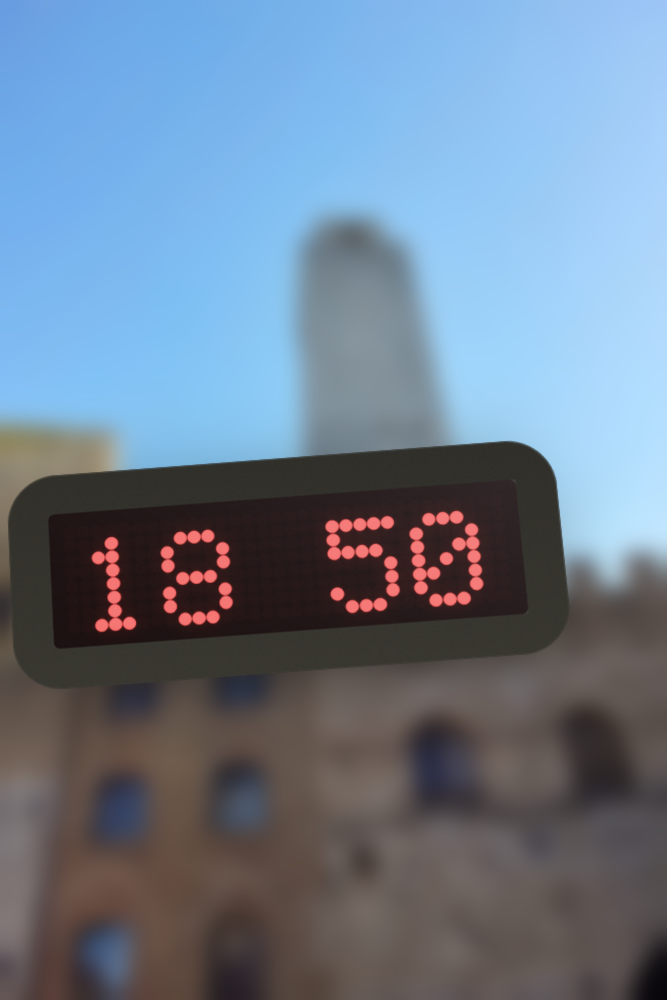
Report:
18h50
